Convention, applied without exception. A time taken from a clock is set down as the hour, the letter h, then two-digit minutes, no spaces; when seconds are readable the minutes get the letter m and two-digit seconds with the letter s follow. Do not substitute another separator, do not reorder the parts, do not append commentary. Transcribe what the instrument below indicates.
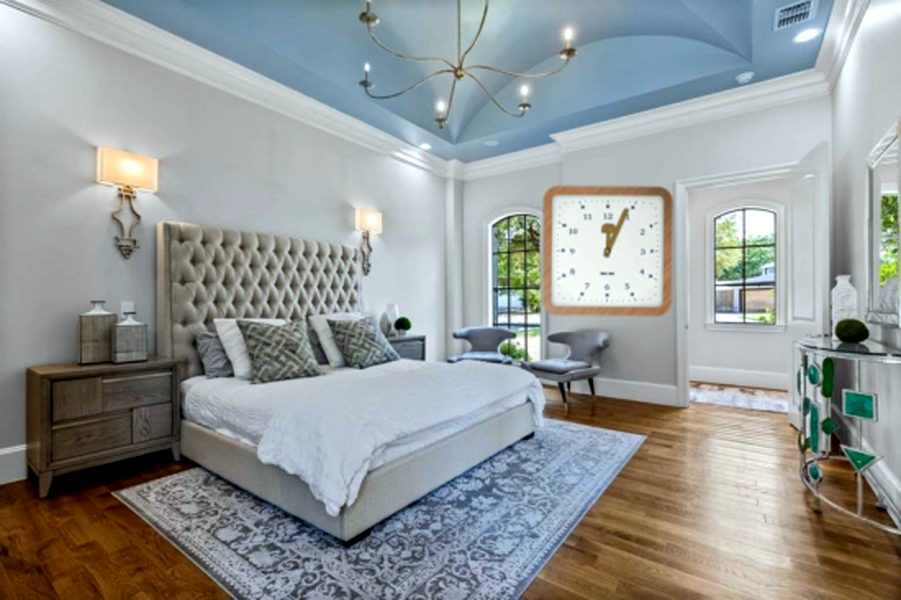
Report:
12h04
